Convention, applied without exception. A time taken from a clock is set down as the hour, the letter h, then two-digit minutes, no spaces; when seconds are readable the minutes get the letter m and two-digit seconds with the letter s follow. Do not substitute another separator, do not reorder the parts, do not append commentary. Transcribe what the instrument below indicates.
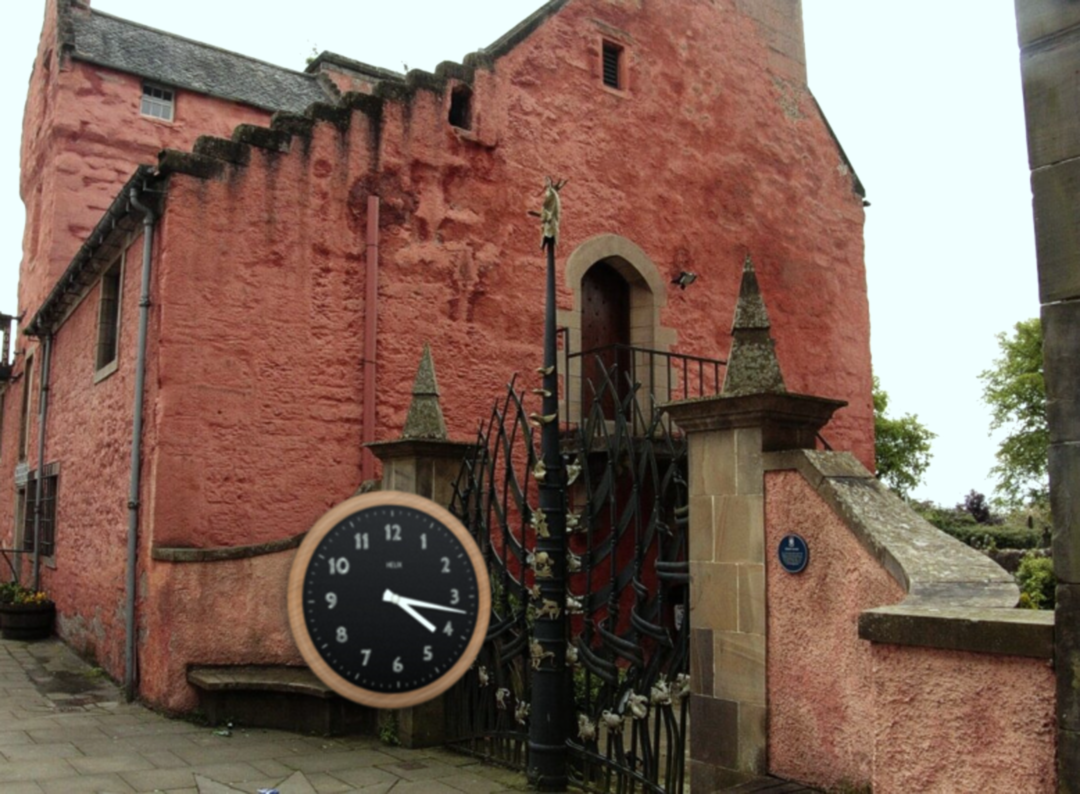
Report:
4h17
